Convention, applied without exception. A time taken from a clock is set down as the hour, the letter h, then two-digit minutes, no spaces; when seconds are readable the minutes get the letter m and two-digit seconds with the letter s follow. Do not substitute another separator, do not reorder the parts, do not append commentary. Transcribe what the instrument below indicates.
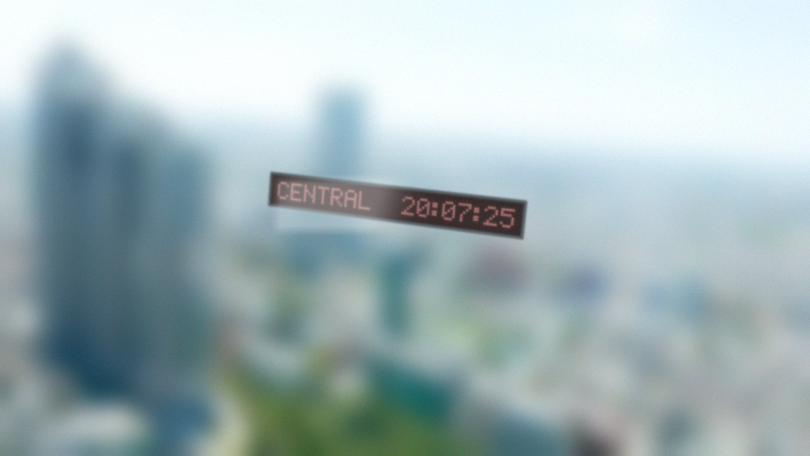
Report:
20h07m25s
